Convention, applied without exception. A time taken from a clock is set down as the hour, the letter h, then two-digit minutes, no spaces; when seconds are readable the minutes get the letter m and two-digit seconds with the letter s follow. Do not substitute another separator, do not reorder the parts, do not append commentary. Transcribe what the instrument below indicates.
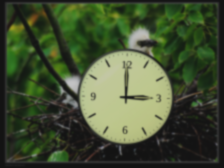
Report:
3h00
